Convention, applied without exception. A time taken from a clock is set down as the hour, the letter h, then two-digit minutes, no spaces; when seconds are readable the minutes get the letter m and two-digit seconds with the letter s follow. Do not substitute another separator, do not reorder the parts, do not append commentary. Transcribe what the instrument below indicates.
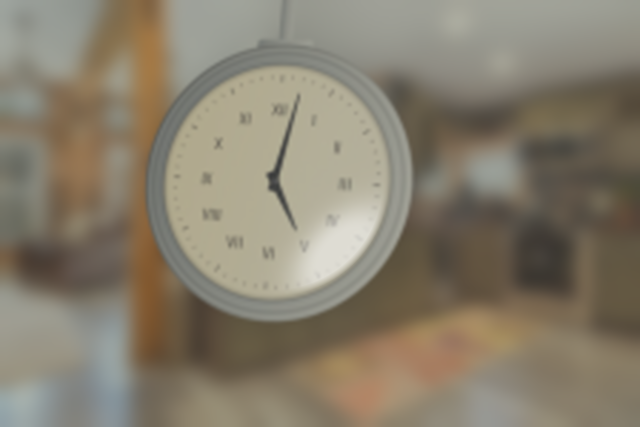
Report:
5h02
